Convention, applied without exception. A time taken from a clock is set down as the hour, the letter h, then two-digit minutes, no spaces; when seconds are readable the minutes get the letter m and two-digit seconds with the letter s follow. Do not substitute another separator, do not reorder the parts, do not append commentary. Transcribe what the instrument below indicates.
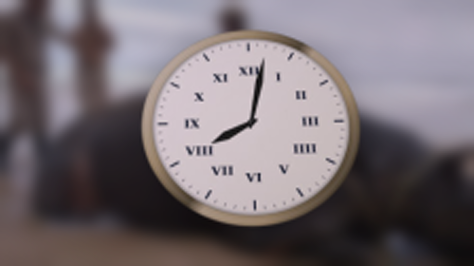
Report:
8h02
